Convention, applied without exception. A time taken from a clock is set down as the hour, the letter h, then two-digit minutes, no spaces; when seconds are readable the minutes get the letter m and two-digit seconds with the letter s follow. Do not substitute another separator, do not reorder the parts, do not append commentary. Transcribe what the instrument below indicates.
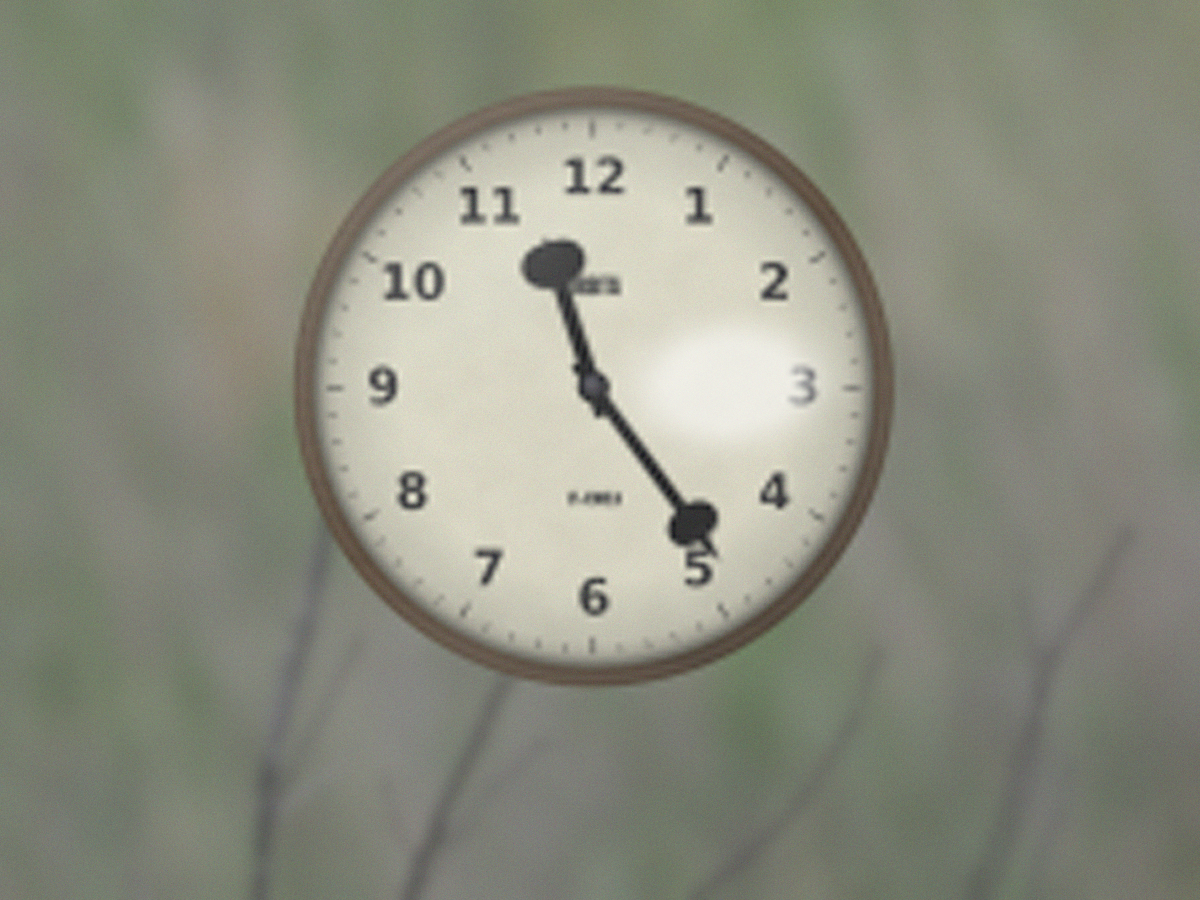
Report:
11h24
